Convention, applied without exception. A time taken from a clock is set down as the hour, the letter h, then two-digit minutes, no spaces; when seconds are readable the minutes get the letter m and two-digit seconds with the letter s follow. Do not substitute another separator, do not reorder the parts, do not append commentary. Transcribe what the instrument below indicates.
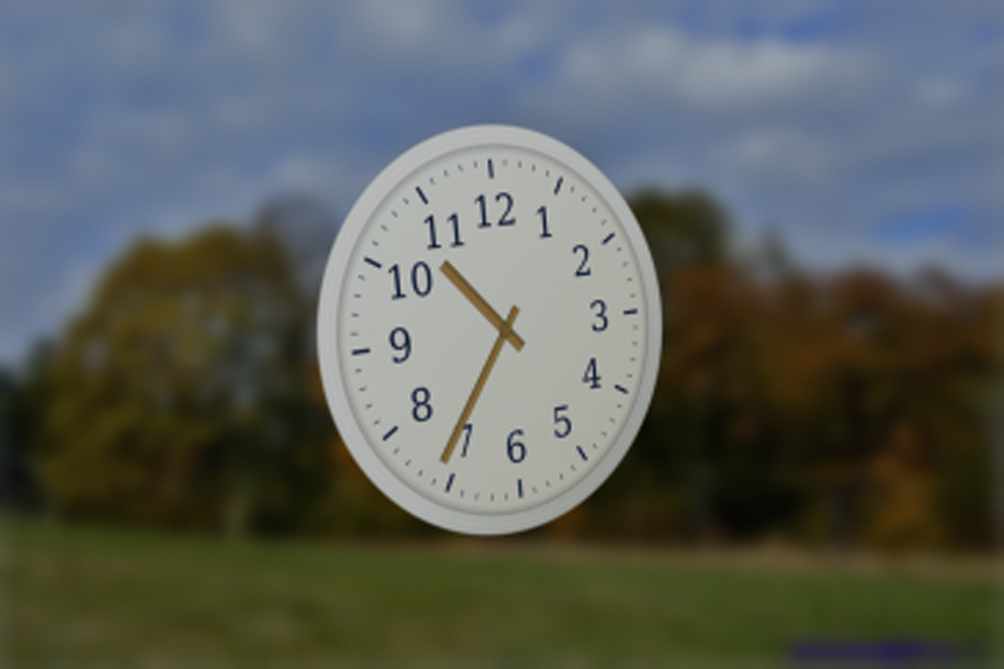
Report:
10h36
